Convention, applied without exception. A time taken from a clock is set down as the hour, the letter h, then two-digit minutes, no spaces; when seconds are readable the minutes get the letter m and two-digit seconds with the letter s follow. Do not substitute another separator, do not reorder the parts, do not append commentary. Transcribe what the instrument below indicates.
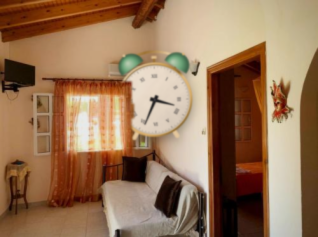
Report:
3h34
